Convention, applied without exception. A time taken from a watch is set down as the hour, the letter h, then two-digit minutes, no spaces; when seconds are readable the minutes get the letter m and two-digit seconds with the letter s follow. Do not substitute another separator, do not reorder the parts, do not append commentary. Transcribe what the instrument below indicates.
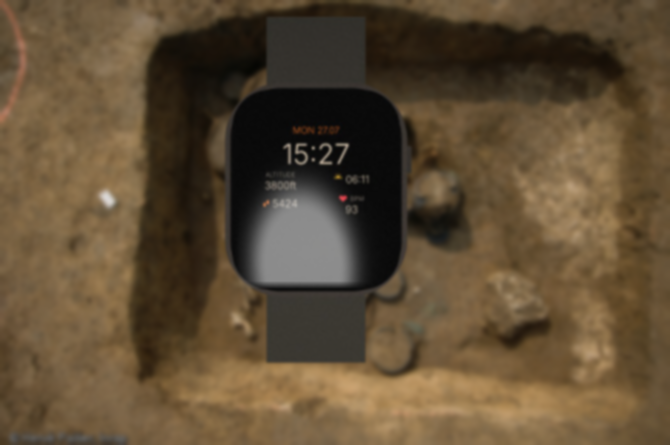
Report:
15h27
